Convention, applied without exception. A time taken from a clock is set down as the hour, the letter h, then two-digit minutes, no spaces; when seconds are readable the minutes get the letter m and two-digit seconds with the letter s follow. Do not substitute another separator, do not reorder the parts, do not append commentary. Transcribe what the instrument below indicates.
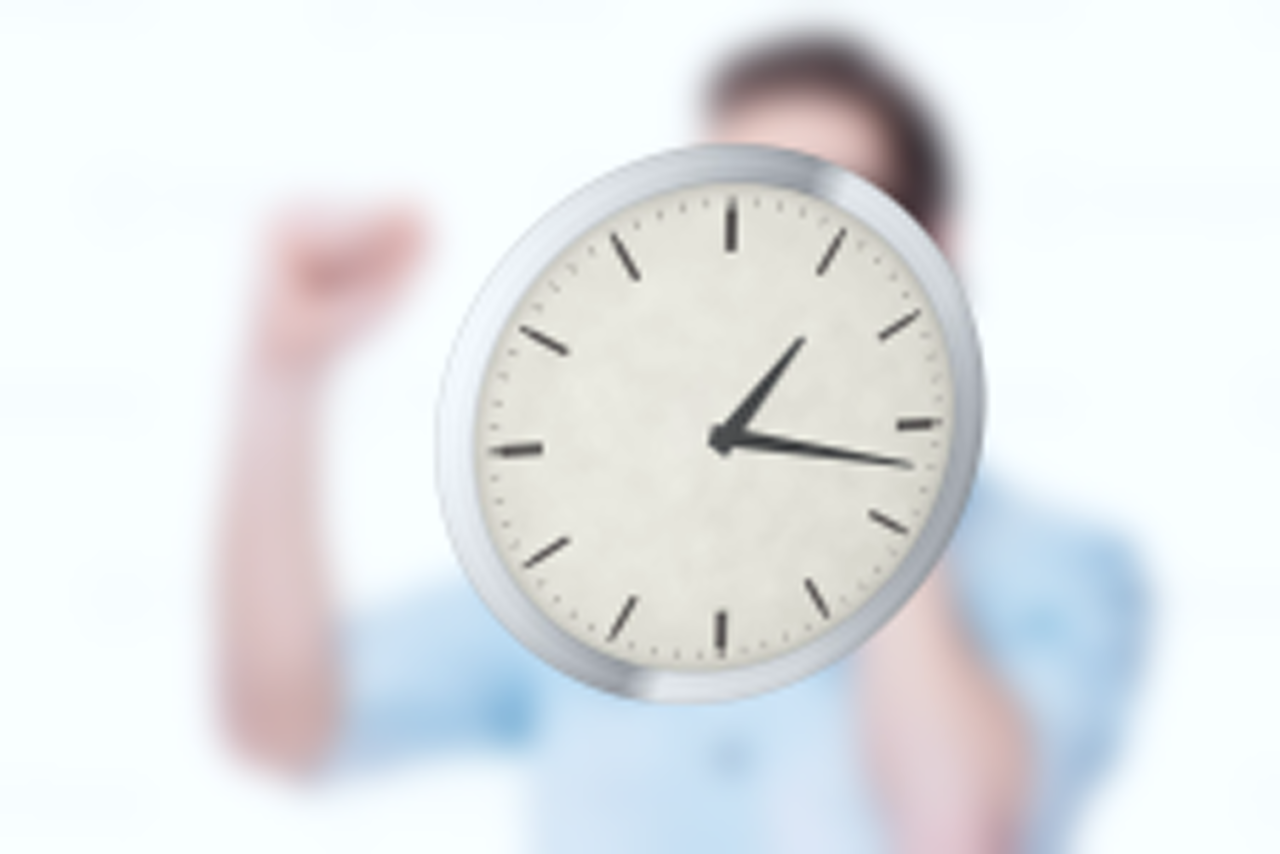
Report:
1h17
